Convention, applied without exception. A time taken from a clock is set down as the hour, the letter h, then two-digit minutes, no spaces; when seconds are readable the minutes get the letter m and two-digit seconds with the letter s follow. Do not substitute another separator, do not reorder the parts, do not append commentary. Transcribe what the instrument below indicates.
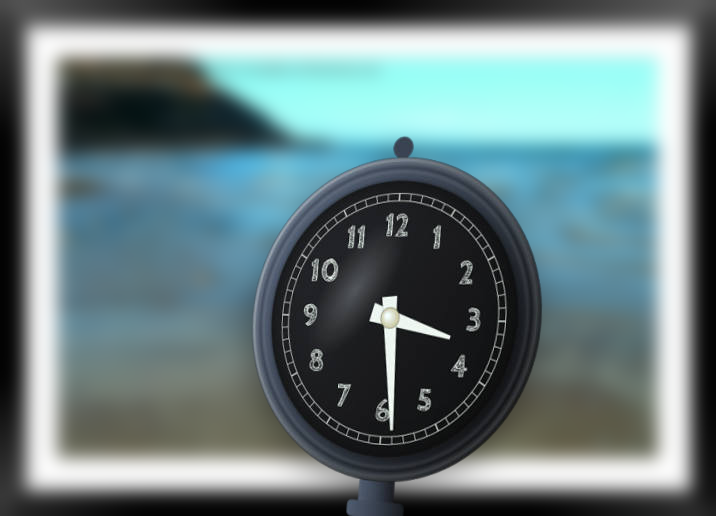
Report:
3h29
